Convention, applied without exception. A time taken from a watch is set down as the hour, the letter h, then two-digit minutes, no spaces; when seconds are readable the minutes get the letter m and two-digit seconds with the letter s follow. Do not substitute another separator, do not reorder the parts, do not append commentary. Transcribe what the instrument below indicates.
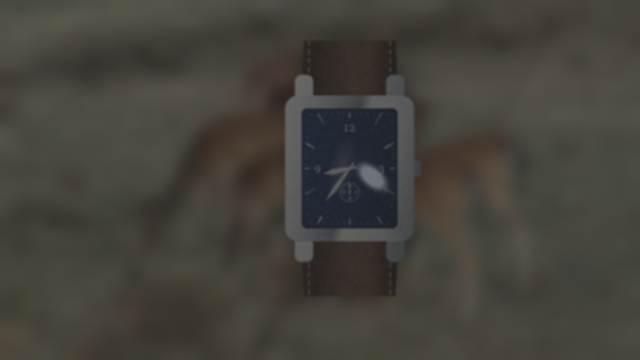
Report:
8h36
